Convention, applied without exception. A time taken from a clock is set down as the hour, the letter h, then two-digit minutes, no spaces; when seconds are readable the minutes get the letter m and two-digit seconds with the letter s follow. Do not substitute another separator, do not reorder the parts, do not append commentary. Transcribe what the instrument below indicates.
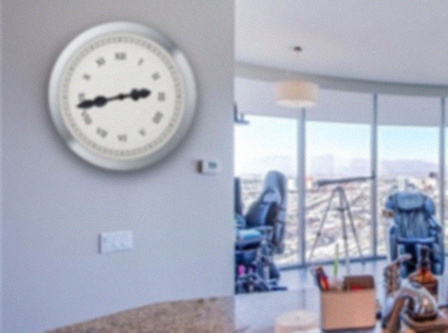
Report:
2h43
